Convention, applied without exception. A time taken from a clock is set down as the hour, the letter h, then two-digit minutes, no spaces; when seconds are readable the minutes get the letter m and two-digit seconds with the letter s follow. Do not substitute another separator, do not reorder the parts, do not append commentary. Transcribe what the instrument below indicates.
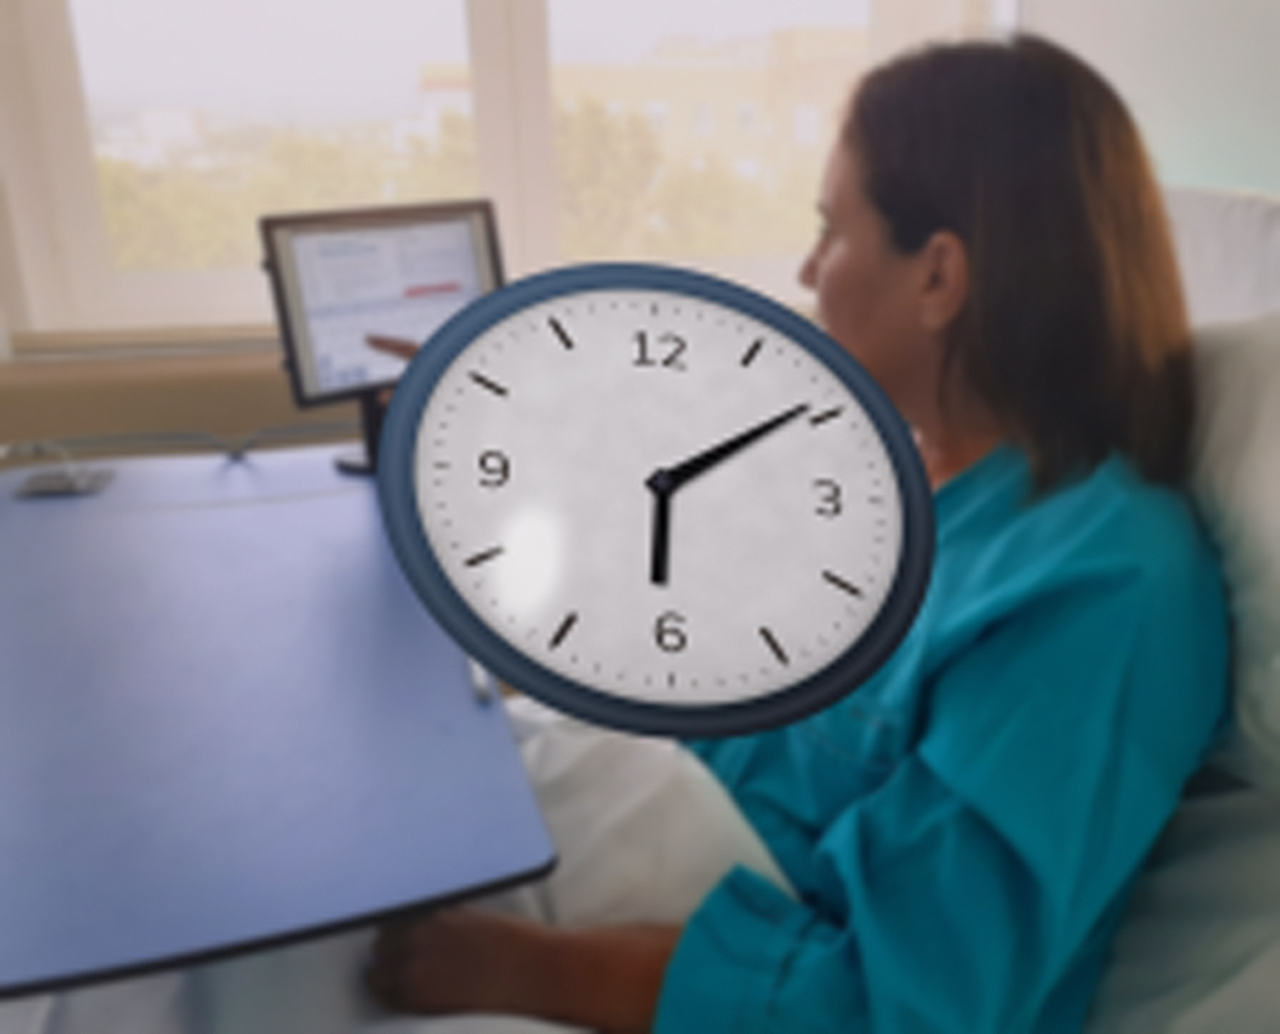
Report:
6h09
